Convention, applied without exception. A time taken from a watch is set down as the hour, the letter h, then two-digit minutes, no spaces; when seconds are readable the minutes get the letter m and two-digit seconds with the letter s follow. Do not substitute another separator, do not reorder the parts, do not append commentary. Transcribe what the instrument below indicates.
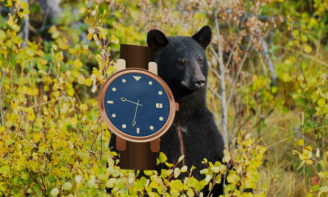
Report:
9h32
